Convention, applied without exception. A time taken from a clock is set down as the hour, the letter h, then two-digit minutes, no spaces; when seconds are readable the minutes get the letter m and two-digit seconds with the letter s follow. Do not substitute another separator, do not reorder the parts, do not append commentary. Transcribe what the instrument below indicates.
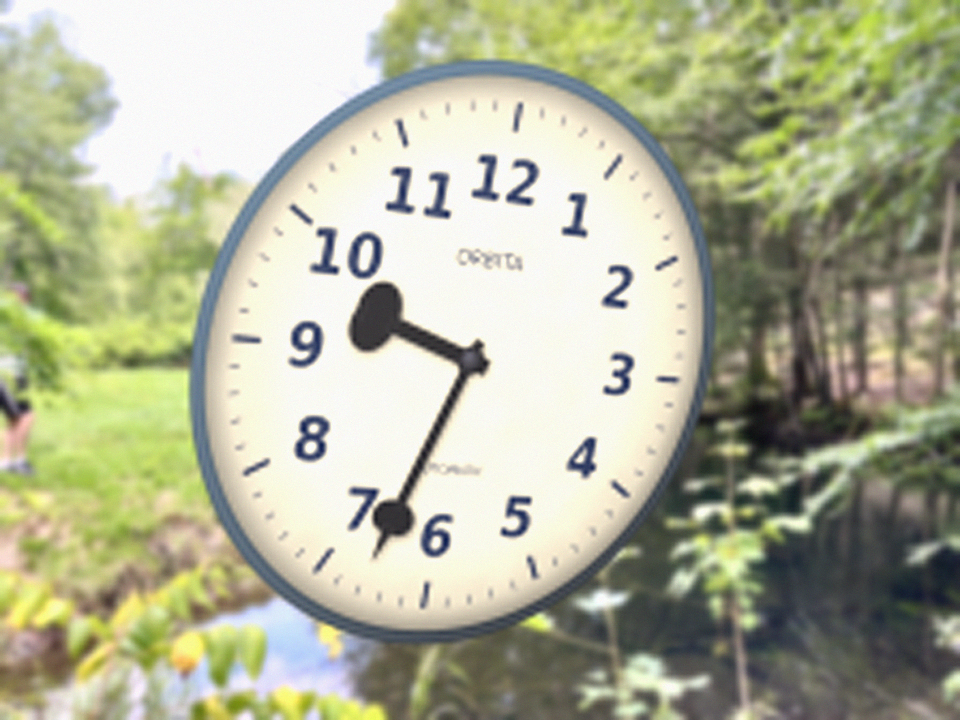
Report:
9h33
